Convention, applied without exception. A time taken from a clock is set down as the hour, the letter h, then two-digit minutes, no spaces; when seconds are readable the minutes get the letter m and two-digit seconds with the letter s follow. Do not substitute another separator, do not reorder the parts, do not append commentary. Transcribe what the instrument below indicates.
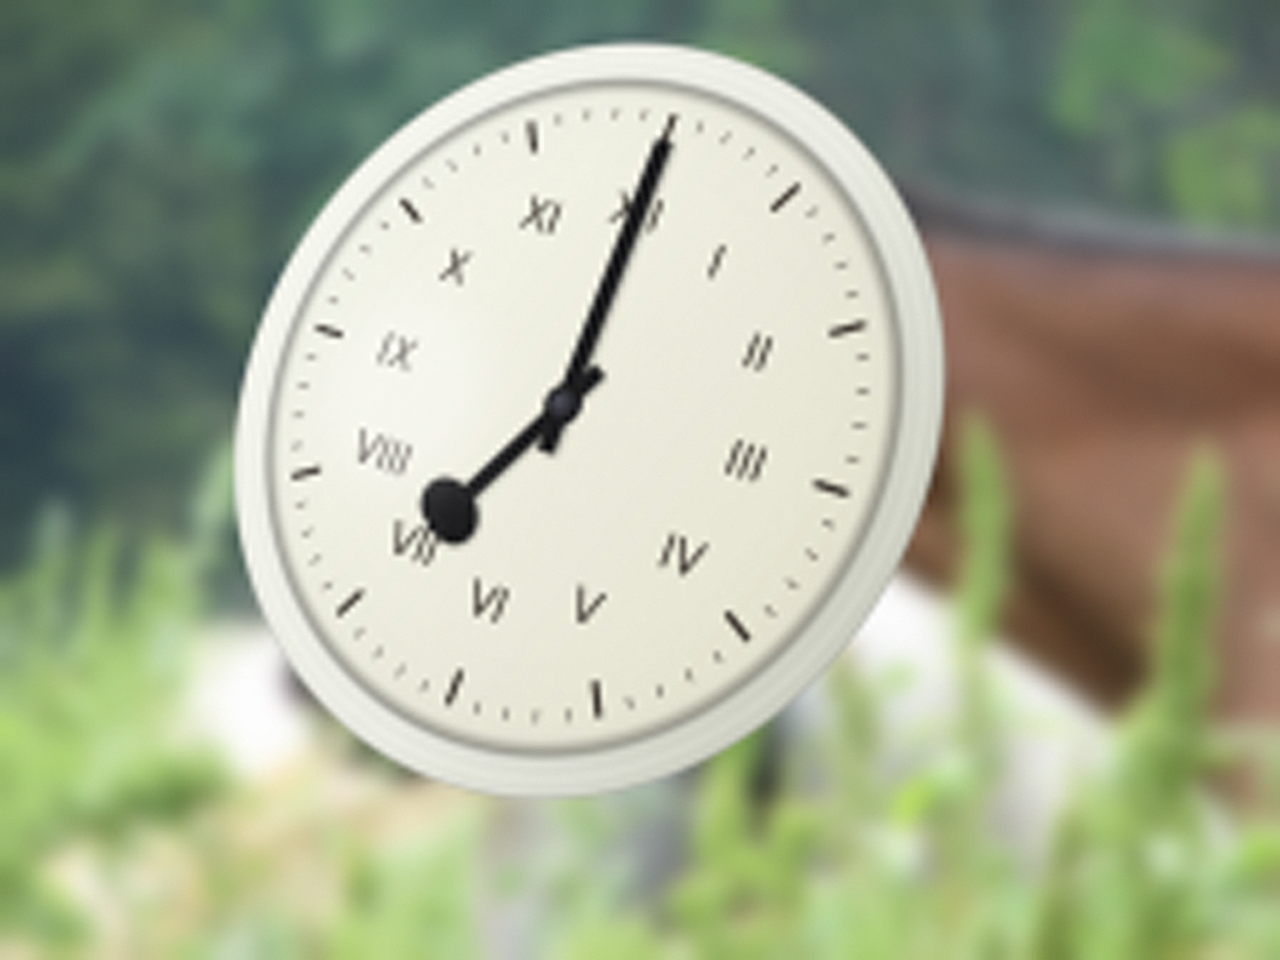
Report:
7h00
